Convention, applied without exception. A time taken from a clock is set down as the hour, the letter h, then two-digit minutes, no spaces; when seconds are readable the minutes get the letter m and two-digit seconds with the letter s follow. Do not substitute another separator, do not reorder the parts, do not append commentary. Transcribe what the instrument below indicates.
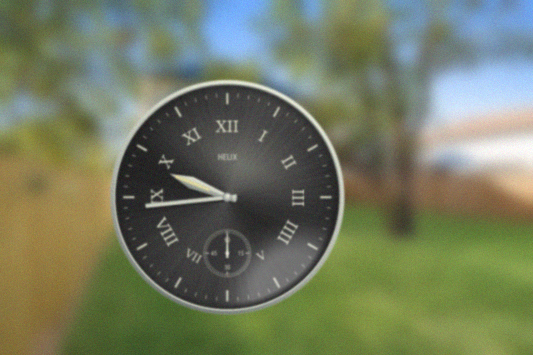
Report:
9h44
